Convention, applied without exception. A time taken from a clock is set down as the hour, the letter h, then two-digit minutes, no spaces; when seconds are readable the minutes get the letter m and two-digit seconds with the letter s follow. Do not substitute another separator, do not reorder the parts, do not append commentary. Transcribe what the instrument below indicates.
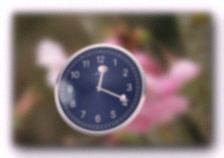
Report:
12h19
